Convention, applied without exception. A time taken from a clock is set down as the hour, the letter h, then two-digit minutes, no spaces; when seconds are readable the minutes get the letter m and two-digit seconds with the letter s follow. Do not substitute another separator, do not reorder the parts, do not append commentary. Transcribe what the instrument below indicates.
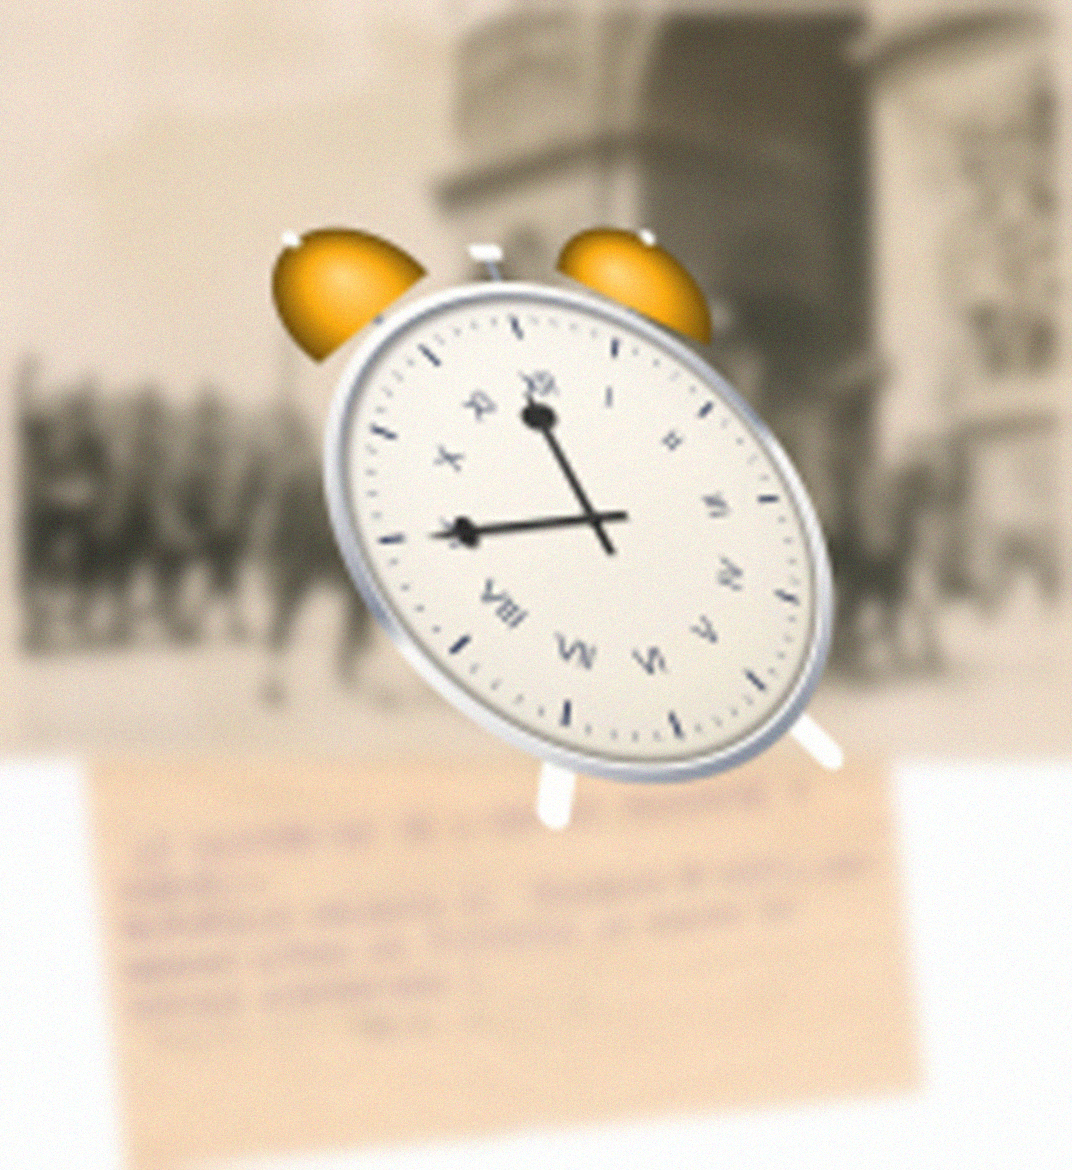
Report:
11h45
